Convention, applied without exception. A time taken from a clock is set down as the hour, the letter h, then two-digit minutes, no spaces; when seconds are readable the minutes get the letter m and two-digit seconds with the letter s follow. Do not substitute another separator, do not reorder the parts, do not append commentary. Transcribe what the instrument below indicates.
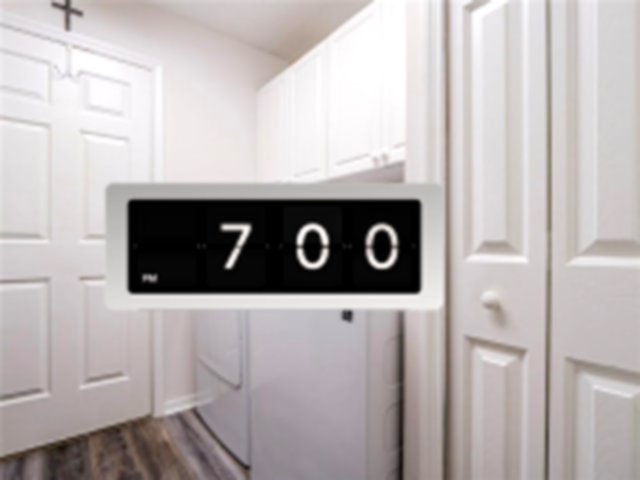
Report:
7h00
